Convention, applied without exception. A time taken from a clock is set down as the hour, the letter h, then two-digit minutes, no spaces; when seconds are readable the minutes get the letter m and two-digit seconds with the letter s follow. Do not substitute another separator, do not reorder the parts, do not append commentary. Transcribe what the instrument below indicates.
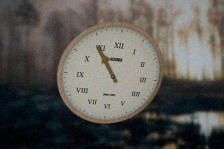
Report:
10h54
